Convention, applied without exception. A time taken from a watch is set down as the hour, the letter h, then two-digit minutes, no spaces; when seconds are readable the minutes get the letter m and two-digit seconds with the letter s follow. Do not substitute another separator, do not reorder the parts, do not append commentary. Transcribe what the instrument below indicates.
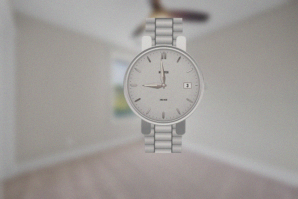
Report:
8h59
